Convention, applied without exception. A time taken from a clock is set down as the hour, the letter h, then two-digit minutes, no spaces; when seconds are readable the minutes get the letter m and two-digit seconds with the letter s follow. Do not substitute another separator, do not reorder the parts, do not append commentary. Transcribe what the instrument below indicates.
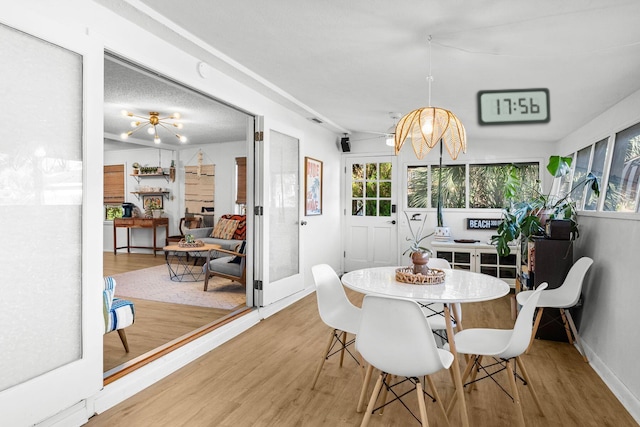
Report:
17h56
